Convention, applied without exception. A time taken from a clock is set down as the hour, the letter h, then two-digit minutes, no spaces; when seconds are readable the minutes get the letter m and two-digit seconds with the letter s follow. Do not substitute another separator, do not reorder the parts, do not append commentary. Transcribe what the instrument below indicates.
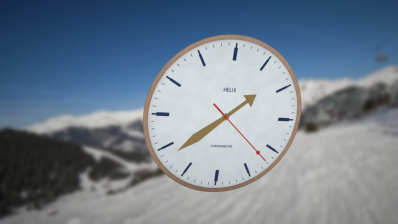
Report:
1h38m22s
